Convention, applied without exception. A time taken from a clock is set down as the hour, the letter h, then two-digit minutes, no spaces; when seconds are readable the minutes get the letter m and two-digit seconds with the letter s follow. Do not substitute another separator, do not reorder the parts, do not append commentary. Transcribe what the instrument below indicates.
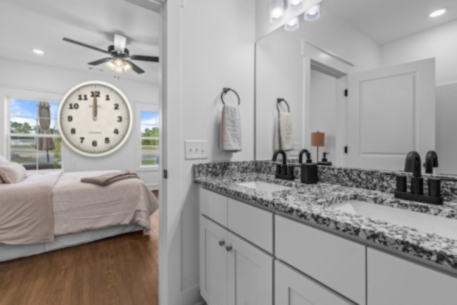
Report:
12h00
